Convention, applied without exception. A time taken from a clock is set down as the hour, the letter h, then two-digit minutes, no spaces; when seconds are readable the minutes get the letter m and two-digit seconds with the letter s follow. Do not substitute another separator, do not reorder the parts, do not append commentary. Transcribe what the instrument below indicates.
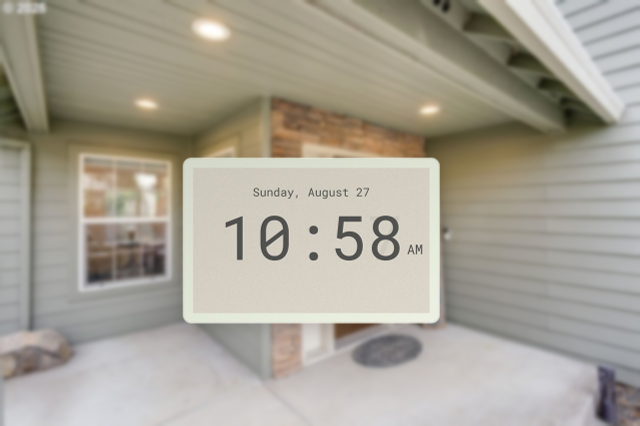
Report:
10h58
